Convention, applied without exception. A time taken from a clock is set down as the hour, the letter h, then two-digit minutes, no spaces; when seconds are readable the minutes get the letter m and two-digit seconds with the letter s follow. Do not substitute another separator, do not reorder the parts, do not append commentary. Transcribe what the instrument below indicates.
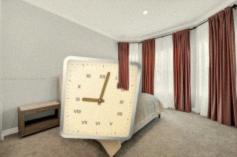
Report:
9h02
